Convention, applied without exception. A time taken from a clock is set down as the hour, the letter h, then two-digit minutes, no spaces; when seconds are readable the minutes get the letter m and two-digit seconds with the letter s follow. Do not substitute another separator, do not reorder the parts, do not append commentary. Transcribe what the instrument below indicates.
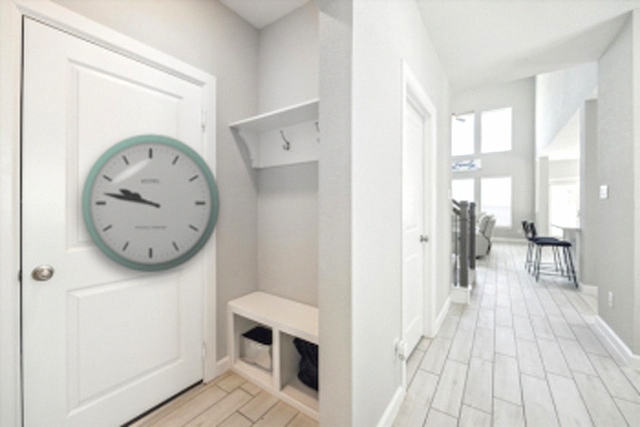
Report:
9h47
